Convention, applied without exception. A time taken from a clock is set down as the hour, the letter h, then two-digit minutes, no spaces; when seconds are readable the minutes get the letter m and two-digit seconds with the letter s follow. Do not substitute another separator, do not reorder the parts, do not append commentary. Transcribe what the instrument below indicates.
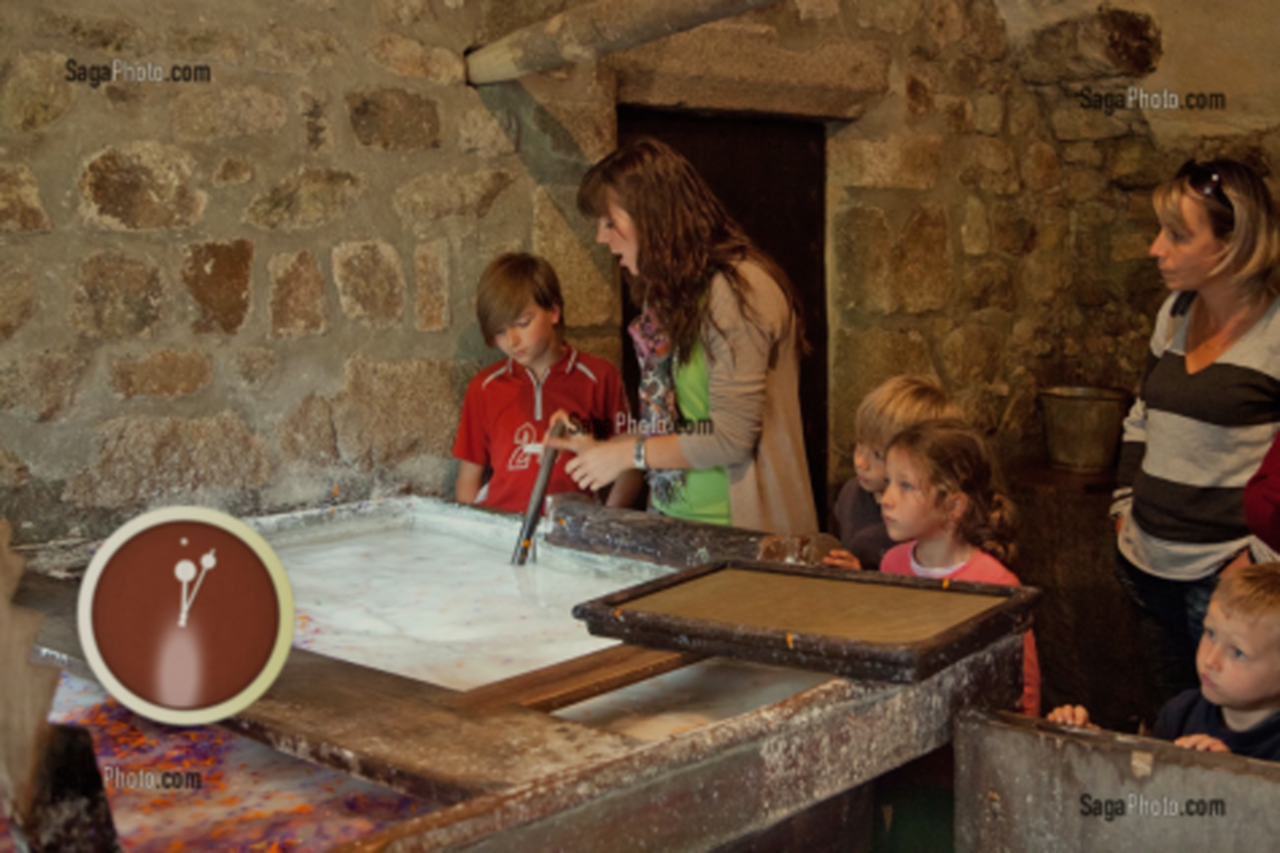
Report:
12h04
